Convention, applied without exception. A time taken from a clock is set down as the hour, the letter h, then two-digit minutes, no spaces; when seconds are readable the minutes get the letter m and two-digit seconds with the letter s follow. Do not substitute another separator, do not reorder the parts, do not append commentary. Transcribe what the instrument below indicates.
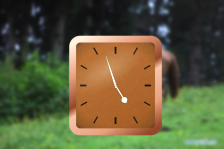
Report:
4h57
